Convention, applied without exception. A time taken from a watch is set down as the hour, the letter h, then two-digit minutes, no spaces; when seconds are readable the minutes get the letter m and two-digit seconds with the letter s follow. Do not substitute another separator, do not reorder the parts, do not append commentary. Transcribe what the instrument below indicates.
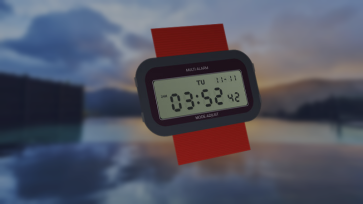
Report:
3h52m42s
